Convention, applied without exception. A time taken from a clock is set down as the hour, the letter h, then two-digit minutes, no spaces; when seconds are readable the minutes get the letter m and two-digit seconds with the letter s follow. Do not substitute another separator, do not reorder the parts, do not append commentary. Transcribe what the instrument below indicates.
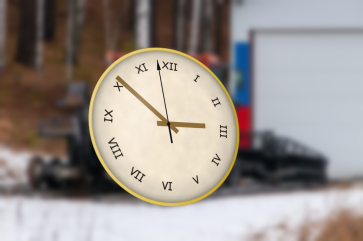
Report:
2h50m58s
